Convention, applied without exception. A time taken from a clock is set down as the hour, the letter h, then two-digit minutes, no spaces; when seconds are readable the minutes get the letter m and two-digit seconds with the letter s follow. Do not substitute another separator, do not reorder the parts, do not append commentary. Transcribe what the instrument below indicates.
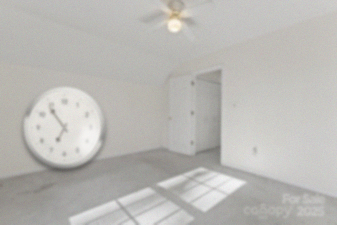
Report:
6h54
